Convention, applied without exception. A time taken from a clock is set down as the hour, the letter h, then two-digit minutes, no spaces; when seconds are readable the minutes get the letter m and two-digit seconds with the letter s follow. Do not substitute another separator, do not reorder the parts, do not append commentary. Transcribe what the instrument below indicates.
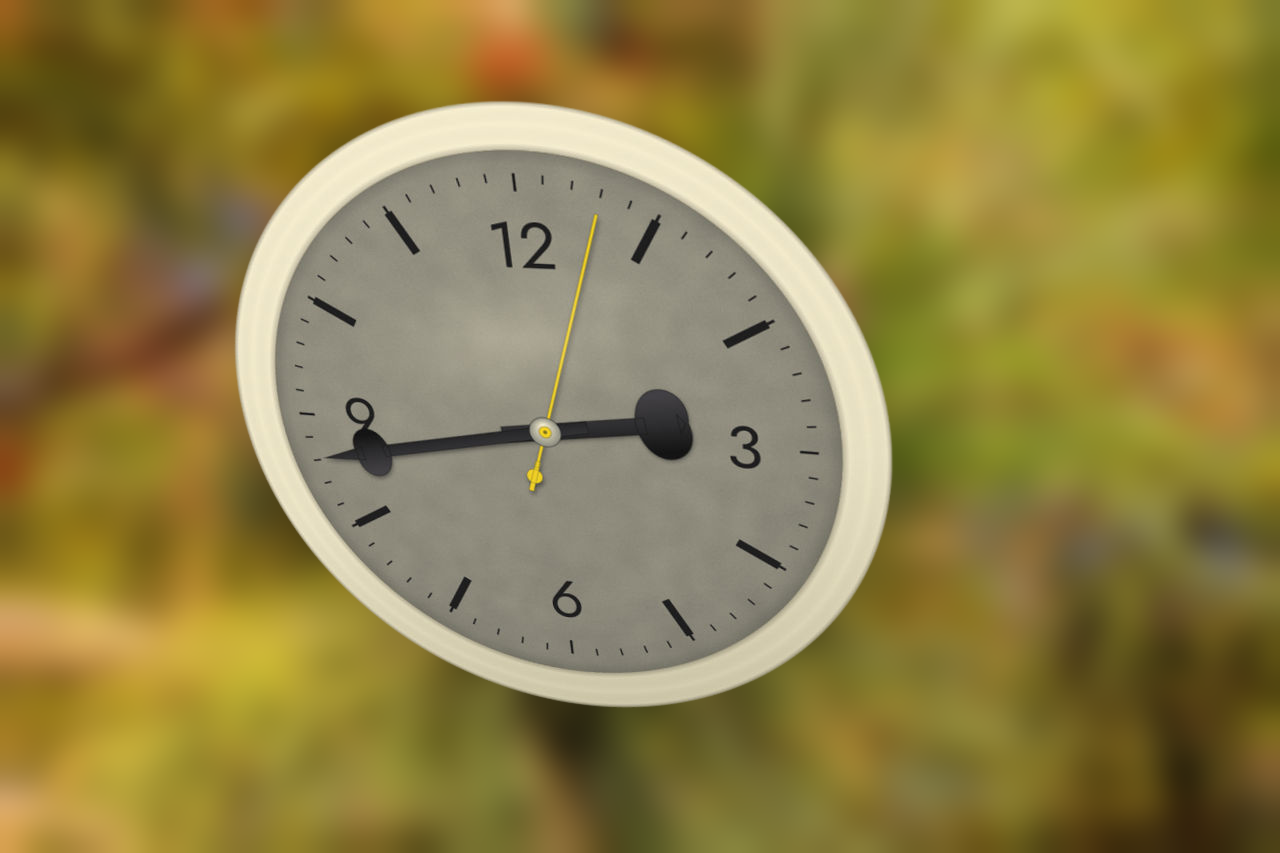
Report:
2h43m03s
